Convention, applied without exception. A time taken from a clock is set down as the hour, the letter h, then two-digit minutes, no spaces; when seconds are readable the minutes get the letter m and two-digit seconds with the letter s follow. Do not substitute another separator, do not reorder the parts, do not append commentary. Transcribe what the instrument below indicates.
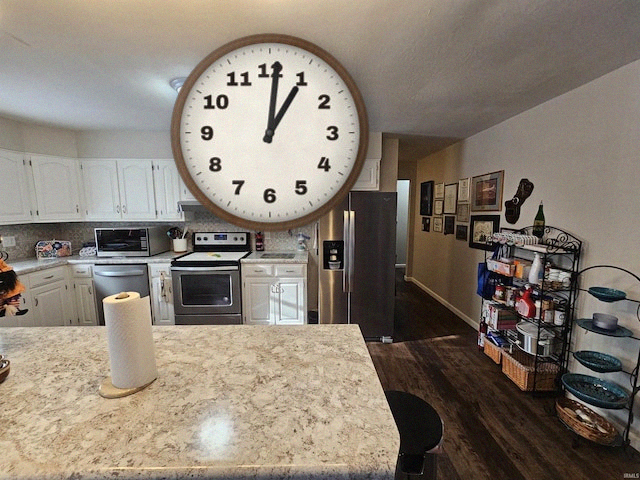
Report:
1h01
